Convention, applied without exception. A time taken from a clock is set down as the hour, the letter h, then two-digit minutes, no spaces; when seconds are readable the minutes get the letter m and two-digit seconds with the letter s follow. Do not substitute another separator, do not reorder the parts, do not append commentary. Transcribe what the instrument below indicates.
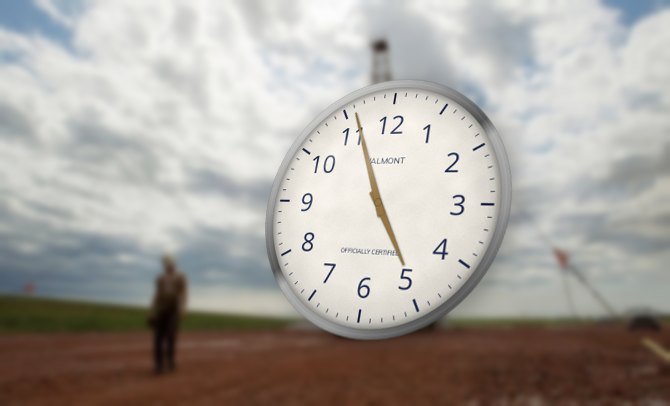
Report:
4h56
